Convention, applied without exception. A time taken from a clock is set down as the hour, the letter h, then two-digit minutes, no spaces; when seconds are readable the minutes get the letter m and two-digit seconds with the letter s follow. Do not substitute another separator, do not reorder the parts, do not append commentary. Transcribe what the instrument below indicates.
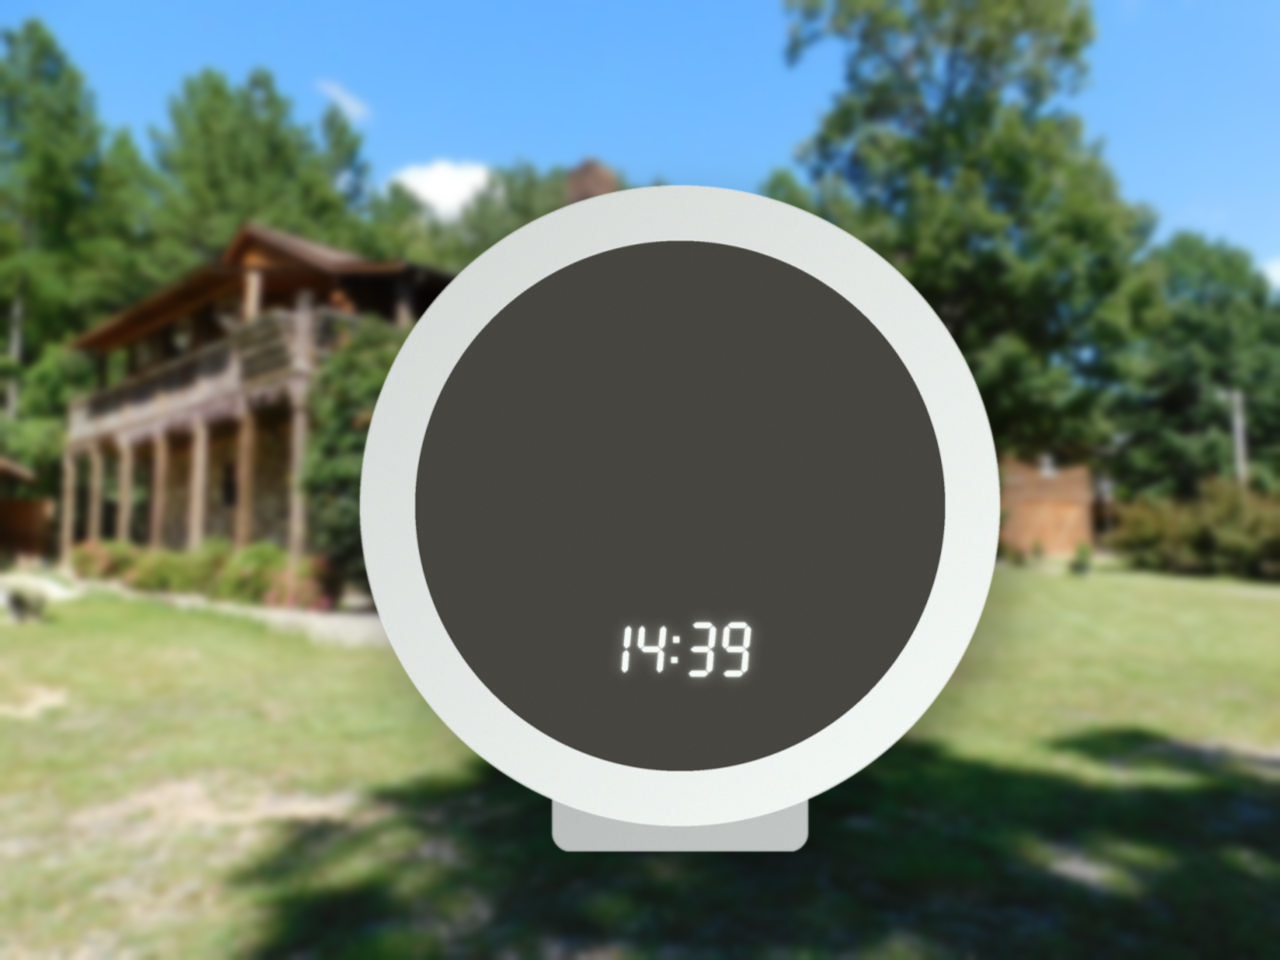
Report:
14h39
